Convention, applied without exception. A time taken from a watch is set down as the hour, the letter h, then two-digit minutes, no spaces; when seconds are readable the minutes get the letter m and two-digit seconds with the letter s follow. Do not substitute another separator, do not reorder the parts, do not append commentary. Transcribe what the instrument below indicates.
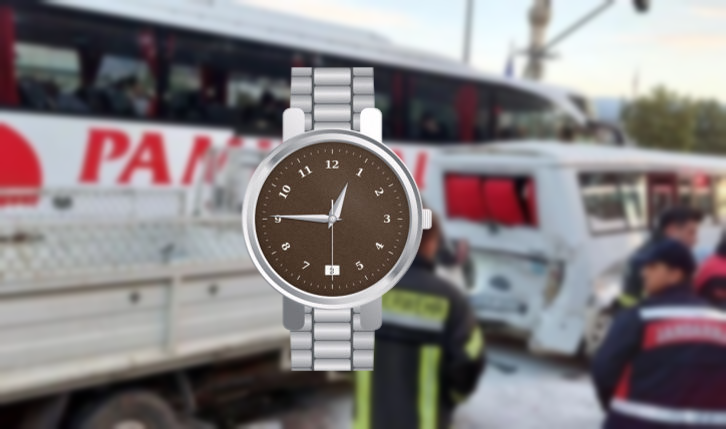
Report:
12h45m30s
